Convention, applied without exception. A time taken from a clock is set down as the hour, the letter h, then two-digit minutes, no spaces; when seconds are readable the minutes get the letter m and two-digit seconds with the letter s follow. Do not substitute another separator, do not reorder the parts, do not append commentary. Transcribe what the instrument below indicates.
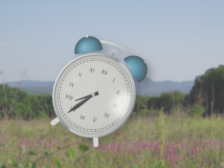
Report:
7h35
